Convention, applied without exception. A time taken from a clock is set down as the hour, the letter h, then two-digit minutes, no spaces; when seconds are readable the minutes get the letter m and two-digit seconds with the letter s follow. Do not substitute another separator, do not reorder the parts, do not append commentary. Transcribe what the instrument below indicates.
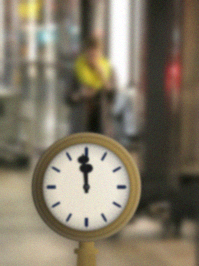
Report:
11h59
